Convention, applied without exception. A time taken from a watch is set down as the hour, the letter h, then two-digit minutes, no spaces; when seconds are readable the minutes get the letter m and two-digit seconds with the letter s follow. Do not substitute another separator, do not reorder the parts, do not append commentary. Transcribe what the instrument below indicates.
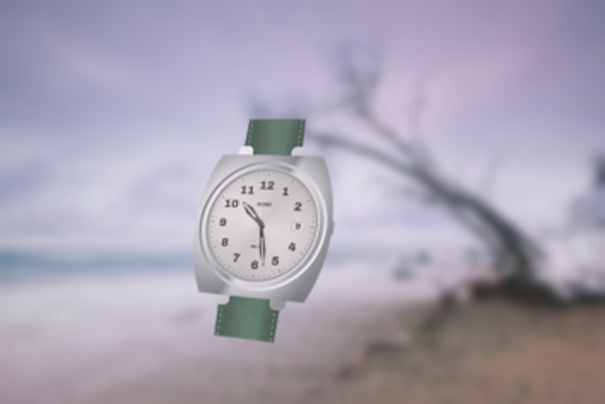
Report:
10h28
